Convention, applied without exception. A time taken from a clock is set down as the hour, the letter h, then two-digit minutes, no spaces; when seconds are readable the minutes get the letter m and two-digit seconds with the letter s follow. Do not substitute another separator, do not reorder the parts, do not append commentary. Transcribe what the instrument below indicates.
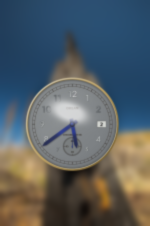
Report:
5h39
